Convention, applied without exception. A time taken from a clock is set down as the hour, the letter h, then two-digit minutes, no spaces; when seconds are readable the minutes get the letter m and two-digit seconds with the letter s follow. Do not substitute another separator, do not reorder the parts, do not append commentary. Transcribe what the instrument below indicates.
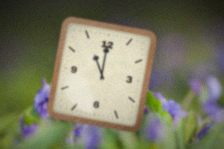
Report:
11h00
